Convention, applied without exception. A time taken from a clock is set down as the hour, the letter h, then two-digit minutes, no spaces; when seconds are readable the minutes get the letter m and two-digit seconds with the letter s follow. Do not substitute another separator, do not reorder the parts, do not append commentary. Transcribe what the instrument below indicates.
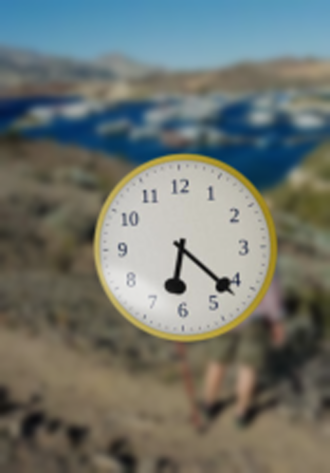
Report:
6h22
